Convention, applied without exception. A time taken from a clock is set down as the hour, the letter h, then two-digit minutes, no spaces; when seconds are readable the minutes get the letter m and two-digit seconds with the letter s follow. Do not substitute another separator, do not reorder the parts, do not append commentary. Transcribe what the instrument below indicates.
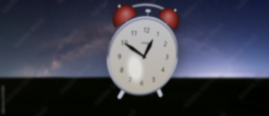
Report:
12h50
